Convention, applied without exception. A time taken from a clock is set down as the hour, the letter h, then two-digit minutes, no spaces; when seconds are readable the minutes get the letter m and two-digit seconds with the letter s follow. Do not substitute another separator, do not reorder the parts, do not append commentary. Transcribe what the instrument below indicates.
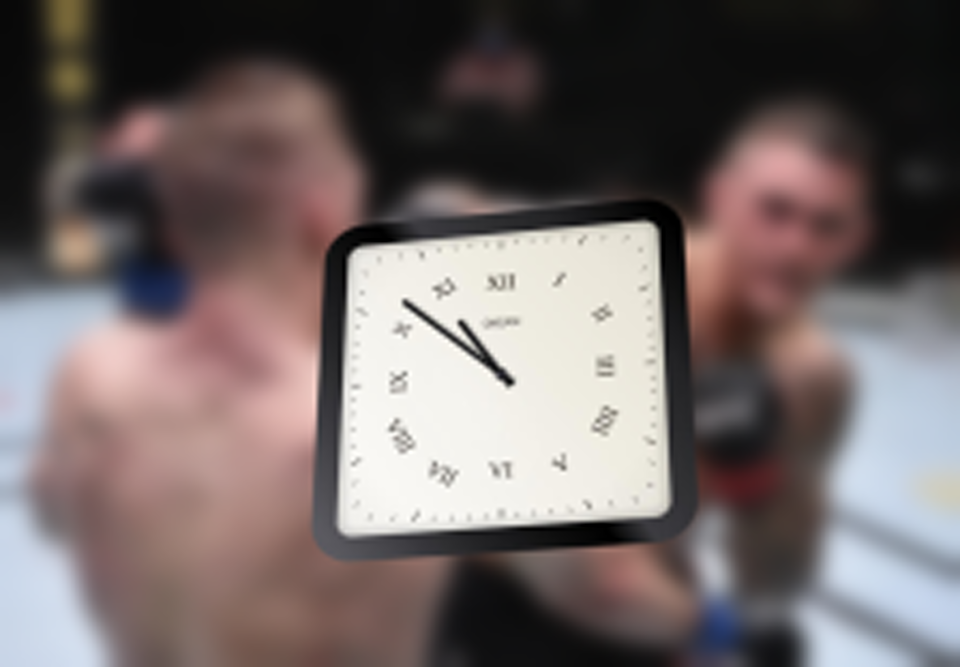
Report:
10h52
